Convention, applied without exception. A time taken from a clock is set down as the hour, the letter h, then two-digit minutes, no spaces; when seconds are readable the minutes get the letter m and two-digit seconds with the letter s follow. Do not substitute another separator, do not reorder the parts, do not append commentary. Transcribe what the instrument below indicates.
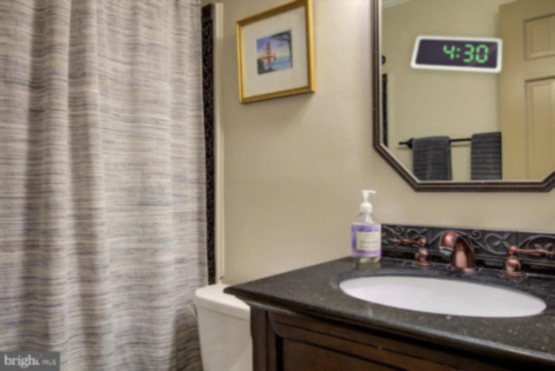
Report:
4h30
